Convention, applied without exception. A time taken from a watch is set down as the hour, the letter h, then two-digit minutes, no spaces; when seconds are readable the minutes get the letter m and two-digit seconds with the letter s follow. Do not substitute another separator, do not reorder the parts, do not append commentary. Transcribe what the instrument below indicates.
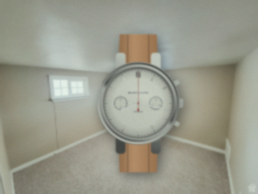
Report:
8h17
